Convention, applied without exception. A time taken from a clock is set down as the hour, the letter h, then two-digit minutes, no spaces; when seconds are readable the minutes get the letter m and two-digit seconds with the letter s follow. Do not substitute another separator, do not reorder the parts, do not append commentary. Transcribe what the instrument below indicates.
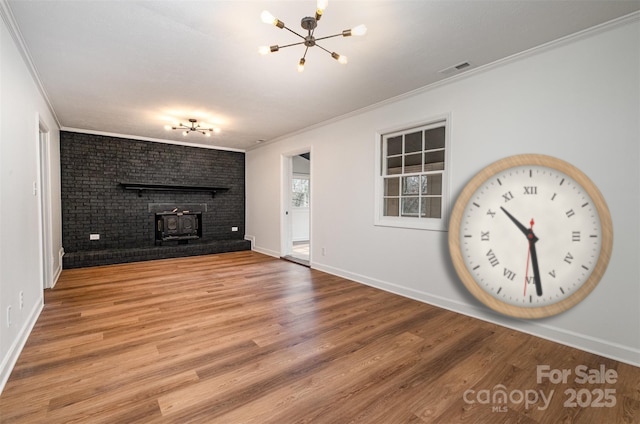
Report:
10h28m31s
